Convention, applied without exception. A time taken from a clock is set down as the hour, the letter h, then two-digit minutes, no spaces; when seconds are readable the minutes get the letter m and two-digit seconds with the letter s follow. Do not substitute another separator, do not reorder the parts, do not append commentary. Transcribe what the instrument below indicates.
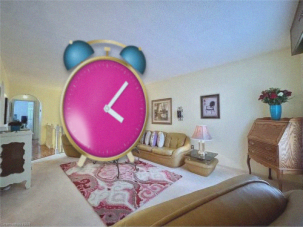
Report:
4h07
